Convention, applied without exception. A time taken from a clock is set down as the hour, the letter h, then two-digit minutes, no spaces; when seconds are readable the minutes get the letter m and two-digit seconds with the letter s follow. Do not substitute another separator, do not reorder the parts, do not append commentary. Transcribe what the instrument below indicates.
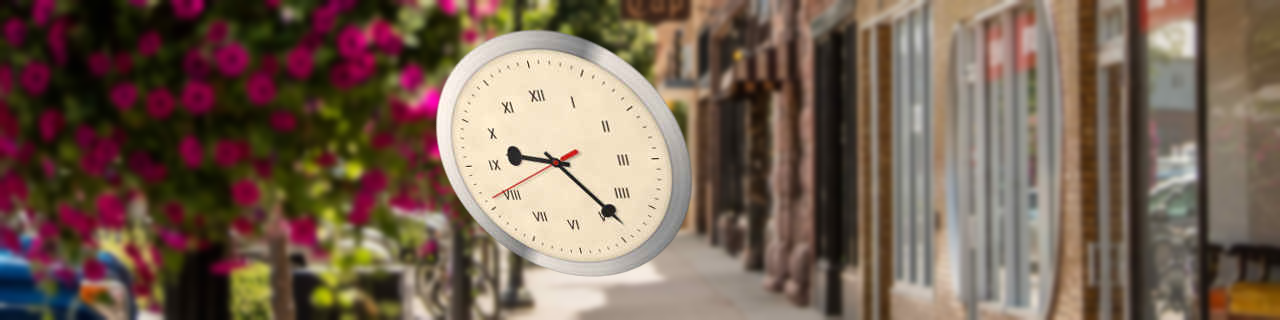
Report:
9h23m41s
